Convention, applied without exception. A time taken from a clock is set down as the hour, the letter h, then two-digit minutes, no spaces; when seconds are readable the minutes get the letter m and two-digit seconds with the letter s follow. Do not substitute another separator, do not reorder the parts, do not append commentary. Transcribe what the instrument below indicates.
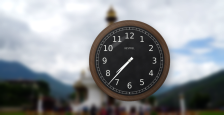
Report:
7h37
